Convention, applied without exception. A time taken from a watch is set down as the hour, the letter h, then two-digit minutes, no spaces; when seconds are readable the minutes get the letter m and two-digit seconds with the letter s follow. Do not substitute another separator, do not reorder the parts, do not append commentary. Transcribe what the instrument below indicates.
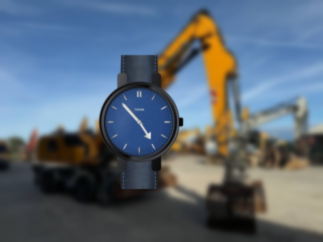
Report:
4h53
